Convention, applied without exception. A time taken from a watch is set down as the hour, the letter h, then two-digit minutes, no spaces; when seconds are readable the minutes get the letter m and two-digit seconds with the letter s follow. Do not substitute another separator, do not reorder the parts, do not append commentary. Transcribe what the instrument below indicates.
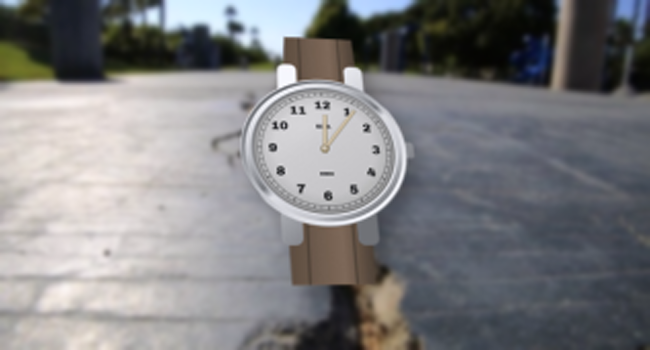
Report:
12h06
